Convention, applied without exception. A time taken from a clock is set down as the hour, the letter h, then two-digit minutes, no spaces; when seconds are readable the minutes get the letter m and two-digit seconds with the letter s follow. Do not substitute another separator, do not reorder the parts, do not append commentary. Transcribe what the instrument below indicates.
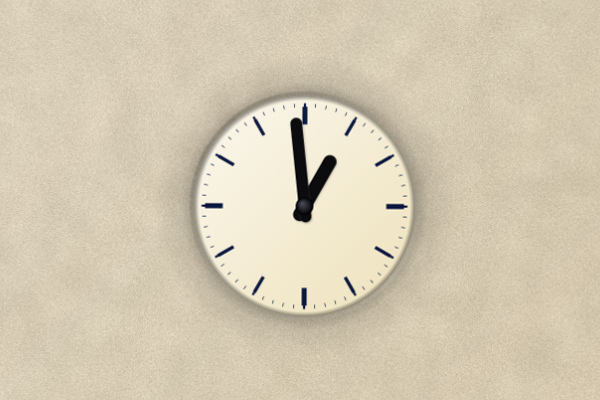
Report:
12h59
